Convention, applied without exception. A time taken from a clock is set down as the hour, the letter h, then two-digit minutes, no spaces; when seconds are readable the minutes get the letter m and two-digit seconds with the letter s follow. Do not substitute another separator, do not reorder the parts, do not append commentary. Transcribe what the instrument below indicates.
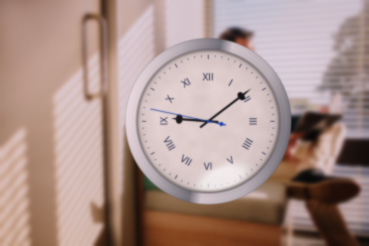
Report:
9h08m47s
